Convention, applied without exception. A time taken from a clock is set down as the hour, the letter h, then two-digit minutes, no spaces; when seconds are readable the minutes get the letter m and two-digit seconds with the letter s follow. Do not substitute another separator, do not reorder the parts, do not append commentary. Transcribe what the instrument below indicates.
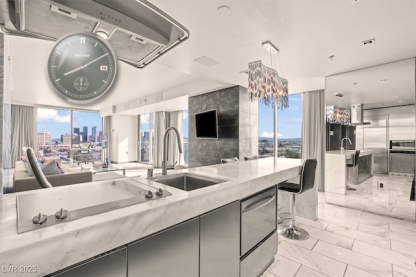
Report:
8h10
